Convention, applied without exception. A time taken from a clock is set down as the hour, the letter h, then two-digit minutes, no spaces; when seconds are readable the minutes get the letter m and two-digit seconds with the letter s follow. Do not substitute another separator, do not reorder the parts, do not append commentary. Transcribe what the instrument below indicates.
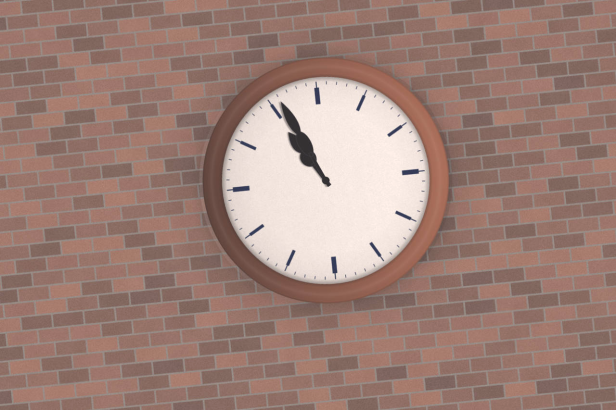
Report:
10h56
